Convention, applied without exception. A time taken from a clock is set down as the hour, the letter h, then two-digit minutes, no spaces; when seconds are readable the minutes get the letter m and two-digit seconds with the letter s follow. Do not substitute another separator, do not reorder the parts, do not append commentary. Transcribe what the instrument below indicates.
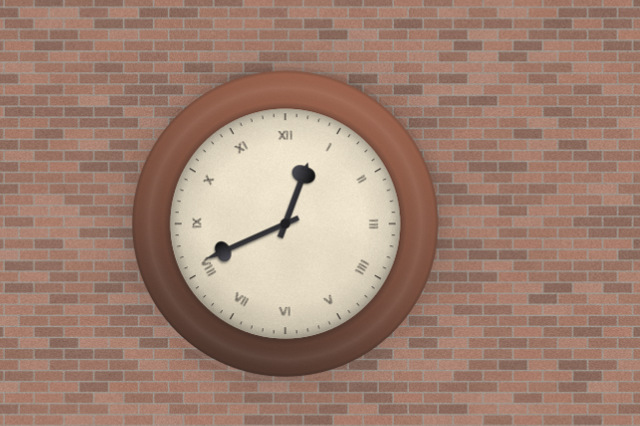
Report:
12h41
